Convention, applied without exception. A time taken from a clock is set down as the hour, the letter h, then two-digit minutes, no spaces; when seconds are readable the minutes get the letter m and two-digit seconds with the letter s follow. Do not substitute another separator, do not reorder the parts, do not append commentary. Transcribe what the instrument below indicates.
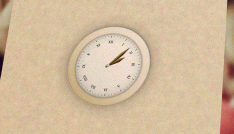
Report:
2h08
